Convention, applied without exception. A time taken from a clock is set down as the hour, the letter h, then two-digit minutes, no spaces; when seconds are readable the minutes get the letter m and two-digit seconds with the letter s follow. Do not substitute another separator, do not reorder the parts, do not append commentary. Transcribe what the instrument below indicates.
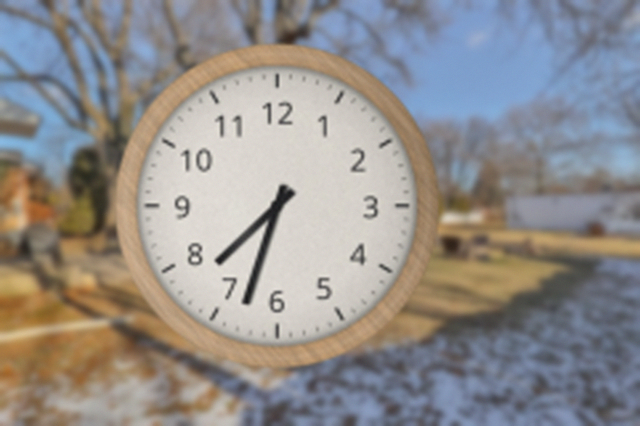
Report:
7h33
